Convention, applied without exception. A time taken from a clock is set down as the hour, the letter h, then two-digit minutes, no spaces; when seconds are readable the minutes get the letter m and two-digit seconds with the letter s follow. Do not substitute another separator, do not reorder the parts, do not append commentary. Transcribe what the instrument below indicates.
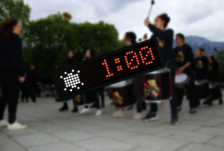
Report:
1h00
